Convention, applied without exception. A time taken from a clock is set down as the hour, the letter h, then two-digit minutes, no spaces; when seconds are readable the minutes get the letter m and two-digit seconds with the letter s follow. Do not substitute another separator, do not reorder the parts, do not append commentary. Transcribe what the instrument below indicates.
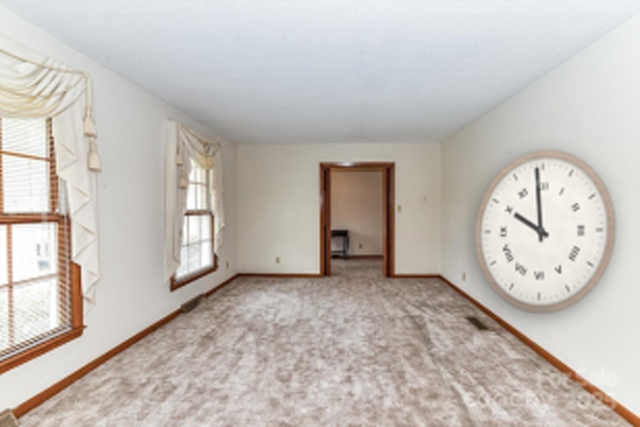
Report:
9h59
